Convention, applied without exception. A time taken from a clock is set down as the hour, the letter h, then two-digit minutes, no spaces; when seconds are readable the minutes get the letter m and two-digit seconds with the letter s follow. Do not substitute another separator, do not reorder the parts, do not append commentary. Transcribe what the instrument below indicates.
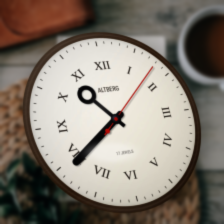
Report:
10h39m08s
